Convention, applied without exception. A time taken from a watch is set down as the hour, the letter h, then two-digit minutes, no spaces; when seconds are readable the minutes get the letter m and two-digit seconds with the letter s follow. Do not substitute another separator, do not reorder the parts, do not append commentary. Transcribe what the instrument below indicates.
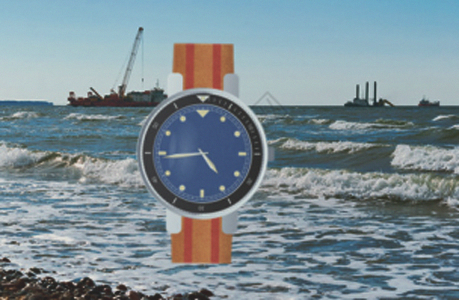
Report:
4h44
